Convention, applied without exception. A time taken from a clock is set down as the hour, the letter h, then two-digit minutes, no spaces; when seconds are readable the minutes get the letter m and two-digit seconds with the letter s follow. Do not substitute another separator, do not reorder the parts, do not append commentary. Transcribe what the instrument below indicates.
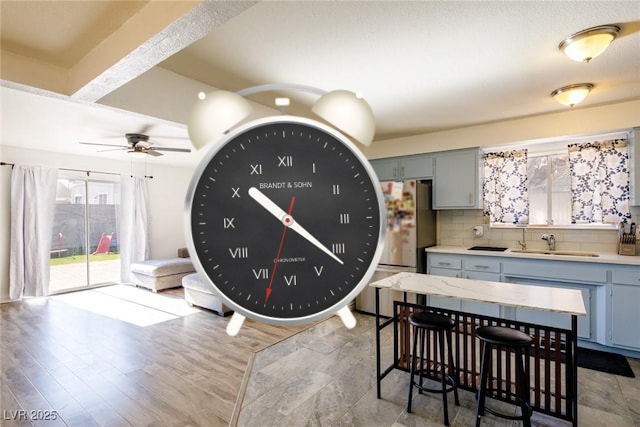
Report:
10h21m33s
